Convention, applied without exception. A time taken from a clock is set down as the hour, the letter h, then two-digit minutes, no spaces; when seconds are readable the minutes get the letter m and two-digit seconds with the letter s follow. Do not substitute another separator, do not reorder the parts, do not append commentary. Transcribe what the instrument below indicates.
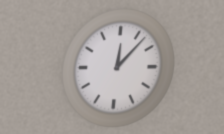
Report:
12h07
